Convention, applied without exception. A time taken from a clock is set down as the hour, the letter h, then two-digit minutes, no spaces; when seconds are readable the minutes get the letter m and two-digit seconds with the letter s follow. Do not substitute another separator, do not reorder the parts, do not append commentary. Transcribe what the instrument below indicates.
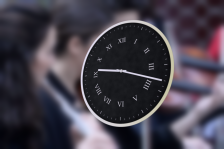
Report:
9h18
